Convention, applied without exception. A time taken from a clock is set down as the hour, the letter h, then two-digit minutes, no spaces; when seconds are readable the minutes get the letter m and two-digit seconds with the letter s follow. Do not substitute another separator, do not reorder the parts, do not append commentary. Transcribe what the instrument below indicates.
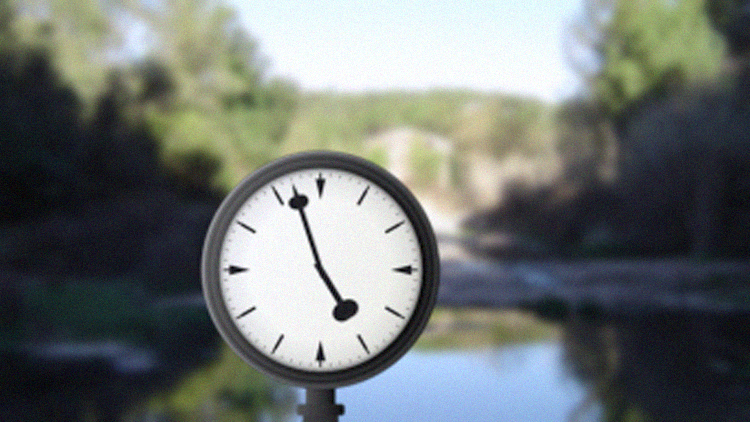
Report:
4h57
